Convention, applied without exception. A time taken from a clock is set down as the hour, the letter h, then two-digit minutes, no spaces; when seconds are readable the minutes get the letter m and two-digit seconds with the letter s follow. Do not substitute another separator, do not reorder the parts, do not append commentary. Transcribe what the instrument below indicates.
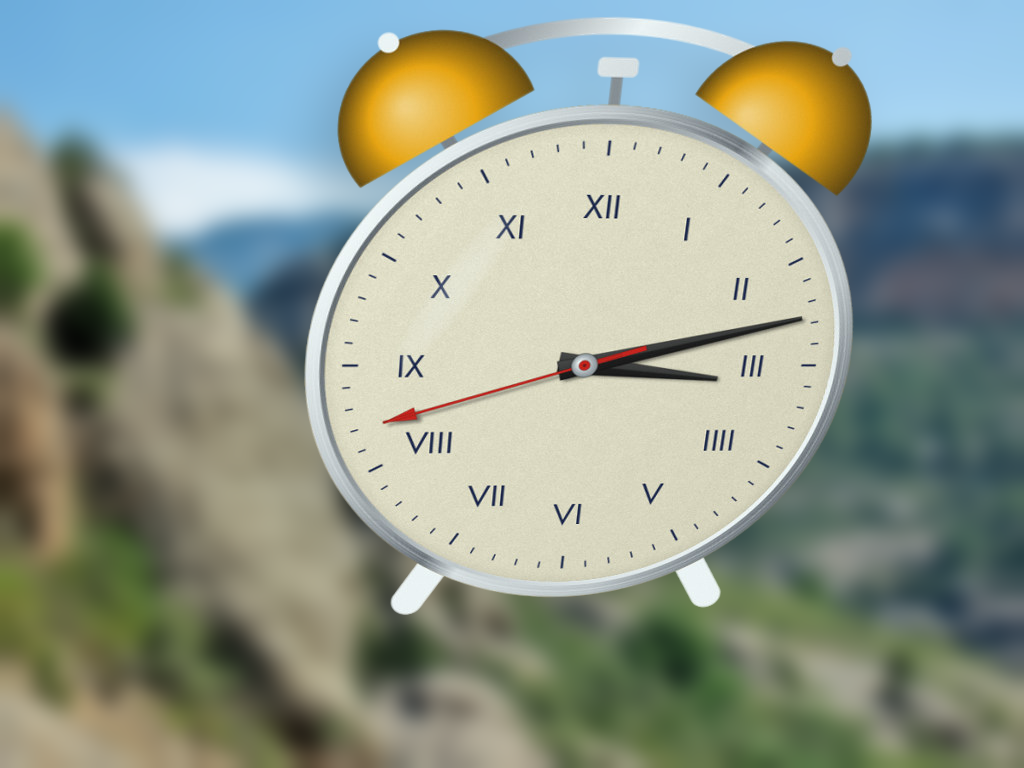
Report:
3h12m42s
